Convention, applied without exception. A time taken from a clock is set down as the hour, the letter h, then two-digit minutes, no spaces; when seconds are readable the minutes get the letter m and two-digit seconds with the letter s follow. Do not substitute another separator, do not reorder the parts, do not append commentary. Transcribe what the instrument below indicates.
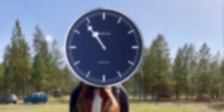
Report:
10h54
